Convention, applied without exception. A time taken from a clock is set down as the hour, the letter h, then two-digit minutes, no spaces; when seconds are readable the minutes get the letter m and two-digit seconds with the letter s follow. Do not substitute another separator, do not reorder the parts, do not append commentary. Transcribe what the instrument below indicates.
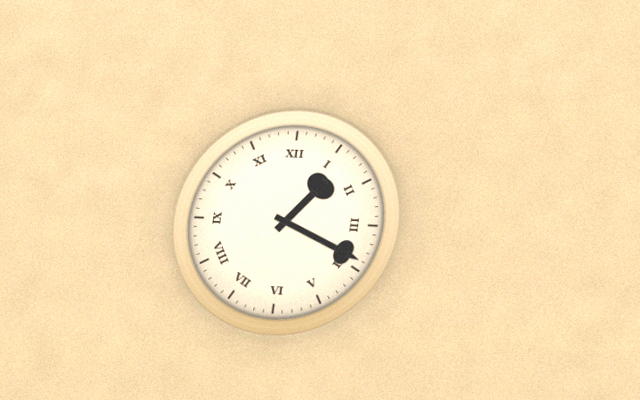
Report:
1h19
